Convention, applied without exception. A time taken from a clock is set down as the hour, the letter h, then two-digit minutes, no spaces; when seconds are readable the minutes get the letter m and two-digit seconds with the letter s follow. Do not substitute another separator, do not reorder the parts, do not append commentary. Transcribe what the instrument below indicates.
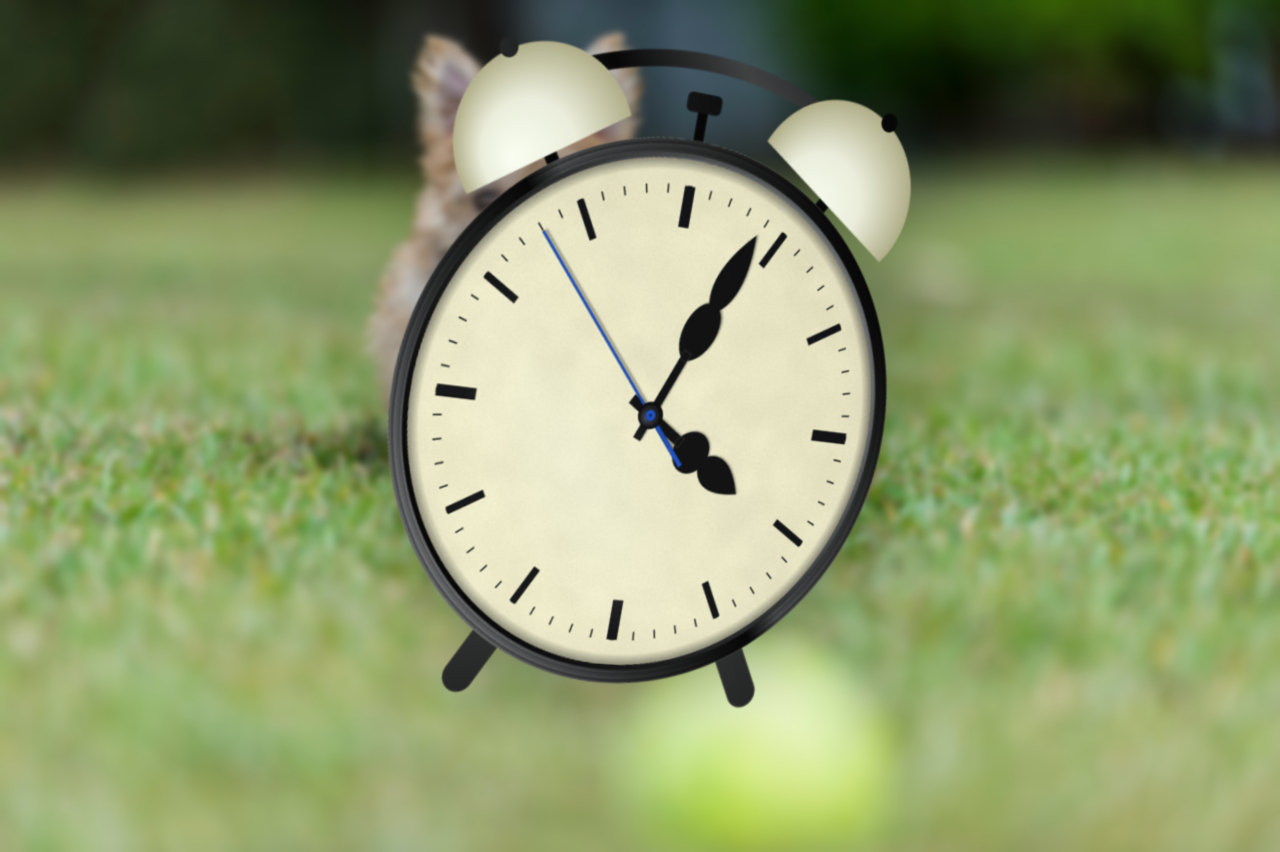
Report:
4h03m53s
